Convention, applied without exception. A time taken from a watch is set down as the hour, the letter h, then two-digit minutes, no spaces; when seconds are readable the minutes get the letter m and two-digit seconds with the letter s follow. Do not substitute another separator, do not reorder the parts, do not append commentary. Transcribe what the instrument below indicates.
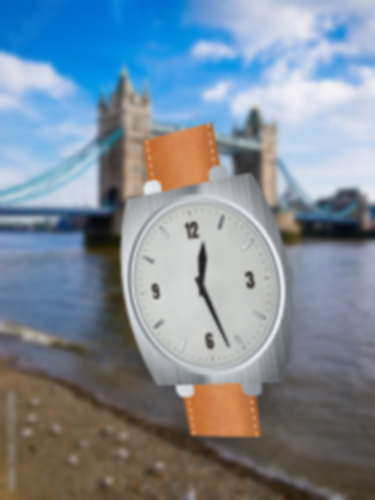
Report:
12h27
